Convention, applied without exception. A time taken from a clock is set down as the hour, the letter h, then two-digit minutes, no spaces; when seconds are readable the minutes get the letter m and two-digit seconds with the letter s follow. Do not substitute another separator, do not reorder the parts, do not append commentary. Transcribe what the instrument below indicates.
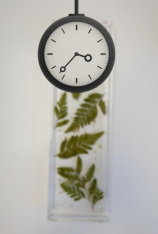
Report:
3h37
